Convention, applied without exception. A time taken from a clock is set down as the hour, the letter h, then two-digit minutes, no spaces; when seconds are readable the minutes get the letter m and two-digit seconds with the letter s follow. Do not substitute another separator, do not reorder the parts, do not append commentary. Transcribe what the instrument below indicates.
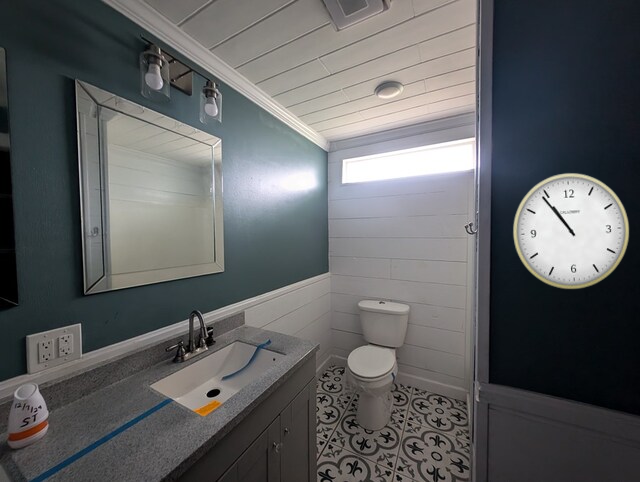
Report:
10h54
